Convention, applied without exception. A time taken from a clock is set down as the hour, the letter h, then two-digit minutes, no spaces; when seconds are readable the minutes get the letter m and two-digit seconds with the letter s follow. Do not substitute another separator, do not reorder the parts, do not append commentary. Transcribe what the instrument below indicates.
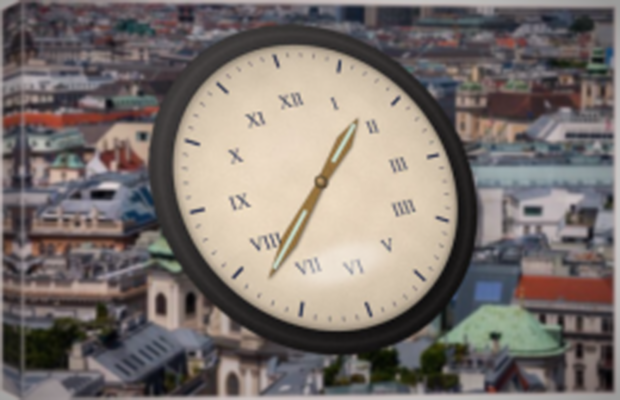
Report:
1h38
